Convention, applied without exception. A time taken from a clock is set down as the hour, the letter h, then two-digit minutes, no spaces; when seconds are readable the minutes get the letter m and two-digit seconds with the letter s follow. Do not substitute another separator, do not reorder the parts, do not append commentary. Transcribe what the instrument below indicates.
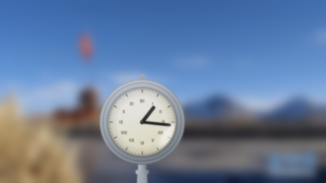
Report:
1h16
